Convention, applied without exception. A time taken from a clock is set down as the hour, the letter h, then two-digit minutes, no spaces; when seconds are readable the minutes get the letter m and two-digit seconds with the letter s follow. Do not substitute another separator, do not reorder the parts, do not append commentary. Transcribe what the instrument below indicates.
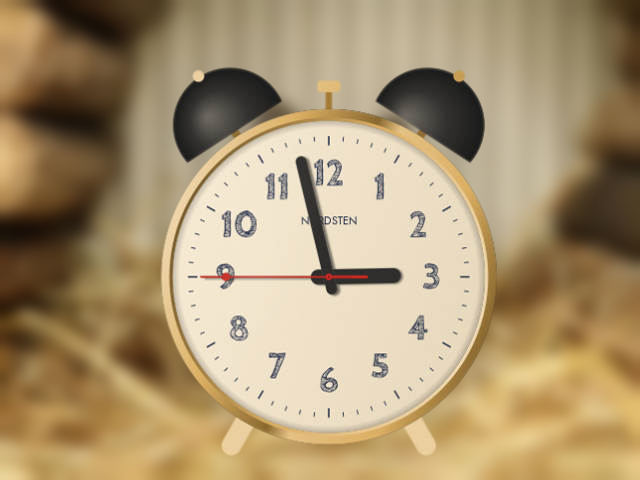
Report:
2h57m45s
